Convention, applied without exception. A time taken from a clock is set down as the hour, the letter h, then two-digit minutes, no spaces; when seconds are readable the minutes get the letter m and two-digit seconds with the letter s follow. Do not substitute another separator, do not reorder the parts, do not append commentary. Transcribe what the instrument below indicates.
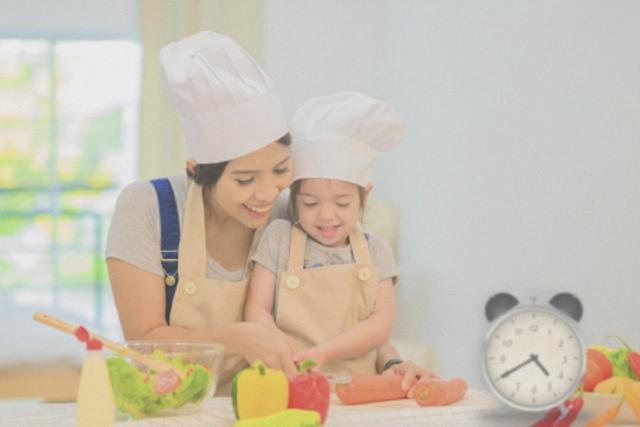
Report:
4h40
